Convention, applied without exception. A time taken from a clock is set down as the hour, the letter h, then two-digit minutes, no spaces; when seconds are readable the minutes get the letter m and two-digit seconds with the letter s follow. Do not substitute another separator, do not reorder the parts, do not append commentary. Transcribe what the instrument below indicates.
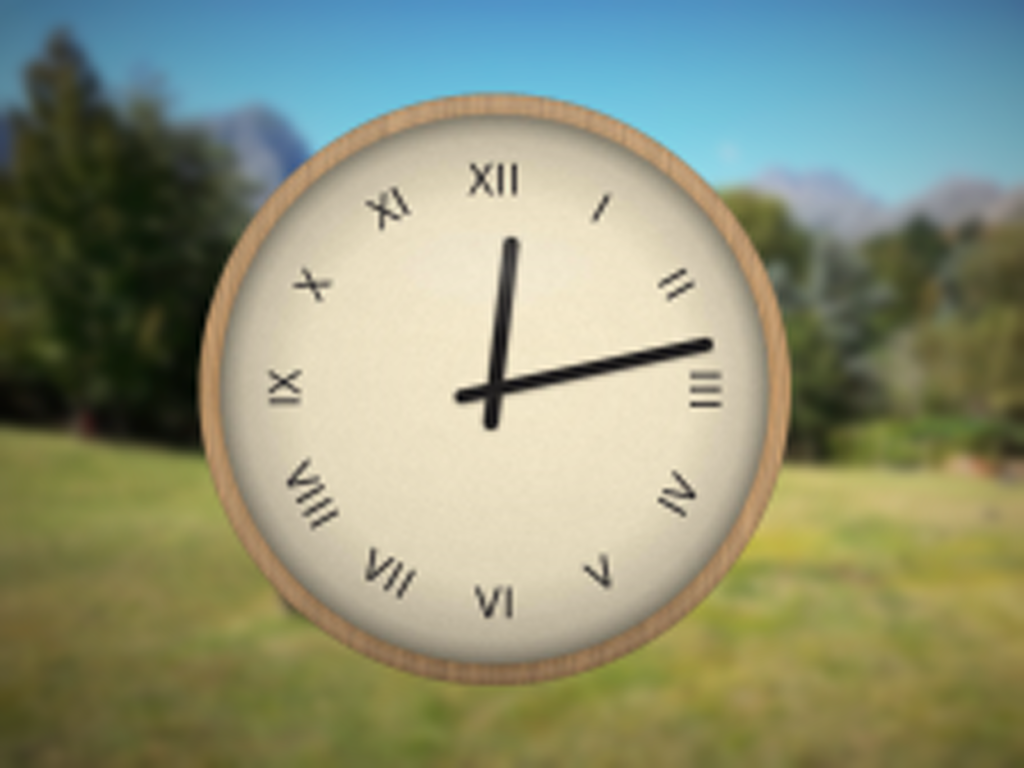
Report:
12h13
